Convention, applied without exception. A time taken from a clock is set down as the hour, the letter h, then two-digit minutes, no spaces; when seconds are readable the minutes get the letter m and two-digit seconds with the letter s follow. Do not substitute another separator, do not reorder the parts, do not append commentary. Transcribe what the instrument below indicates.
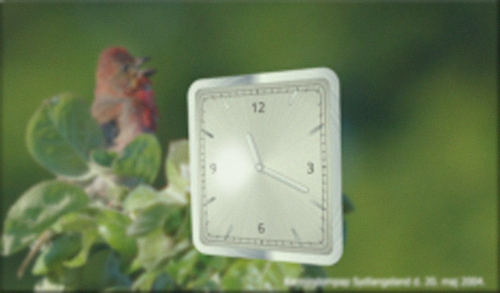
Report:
11h19
